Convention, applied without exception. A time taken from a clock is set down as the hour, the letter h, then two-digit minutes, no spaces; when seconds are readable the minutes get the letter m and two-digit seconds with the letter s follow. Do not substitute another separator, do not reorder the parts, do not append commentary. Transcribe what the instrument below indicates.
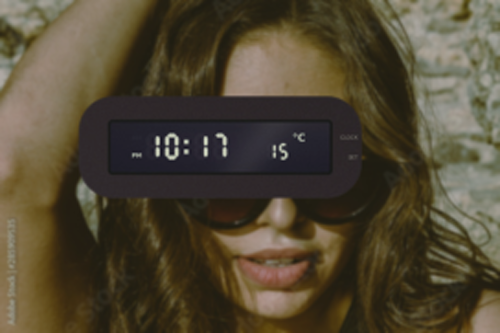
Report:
10h17
